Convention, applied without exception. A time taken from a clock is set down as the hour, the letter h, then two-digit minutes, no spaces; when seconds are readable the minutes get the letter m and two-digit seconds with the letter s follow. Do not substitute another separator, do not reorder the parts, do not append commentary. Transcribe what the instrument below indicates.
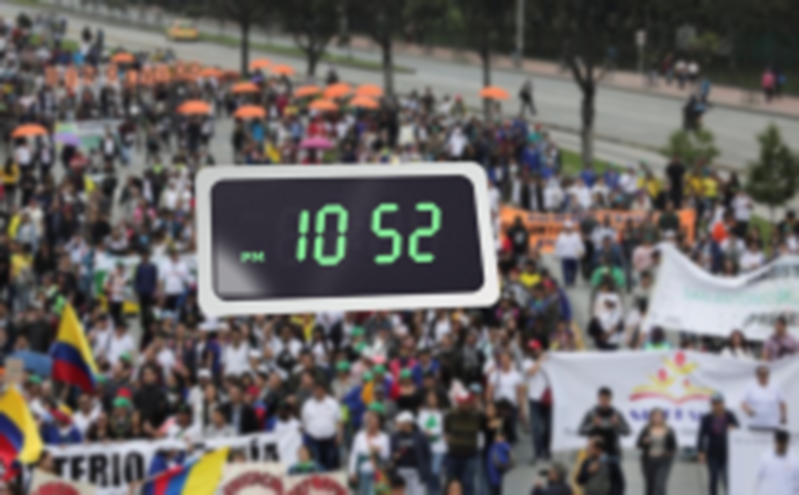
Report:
10h52
